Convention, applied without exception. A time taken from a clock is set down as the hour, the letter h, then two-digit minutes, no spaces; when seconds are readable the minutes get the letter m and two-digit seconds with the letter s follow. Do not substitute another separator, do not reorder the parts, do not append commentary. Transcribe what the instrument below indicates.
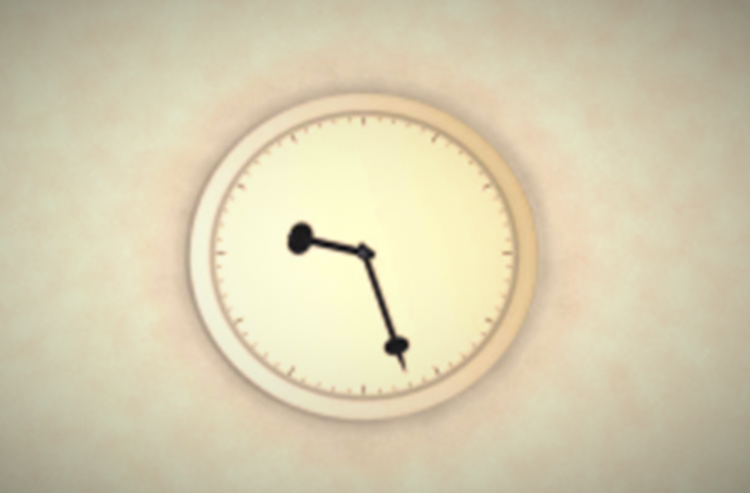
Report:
9h27
